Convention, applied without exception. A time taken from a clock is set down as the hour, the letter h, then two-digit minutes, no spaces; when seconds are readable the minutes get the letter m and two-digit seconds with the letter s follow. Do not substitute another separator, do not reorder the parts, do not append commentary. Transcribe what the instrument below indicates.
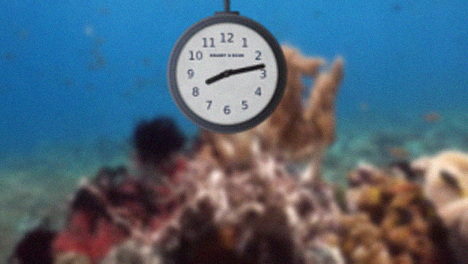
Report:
8h13
